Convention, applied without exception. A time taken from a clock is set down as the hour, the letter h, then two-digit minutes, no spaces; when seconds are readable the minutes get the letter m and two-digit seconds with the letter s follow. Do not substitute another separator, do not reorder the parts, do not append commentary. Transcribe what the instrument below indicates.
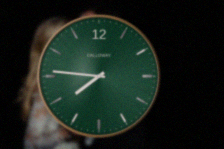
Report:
7h46
